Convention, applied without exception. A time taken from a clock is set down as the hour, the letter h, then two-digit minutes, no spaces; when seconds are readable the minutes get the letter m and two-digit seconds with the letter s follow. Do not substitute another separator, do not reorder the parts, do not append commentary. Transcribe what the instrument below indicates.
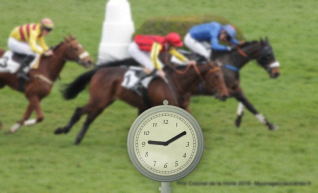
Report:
9h10
